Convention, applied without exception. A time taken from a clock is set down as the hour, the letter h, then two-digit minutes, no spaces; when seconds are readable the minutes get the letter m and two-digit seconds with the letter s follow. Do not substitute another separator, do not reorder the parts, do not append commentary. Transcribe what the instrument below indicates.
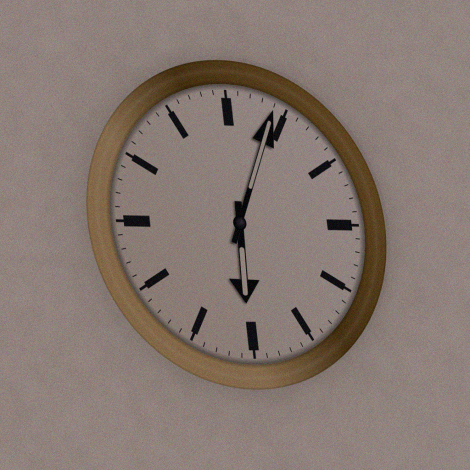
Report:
6h04
